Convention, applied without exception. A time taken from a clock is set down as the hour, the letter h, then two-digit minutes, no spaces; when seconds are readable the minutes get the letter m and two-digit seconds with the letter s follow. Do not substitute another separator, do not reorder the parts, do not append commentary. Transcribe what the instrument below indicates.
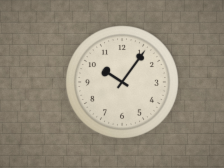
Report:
10h06
